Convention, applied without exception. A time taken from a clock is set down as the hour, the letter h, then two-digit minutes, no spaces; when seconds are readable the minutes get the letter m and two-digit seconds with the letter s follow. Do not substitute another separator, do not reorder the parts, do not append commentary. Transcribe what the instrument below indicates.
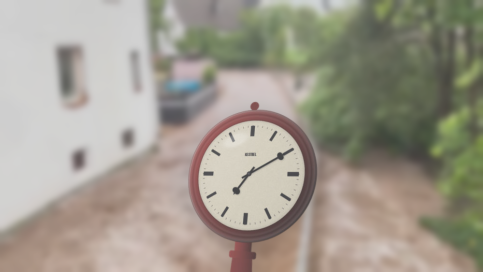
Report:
7h10
